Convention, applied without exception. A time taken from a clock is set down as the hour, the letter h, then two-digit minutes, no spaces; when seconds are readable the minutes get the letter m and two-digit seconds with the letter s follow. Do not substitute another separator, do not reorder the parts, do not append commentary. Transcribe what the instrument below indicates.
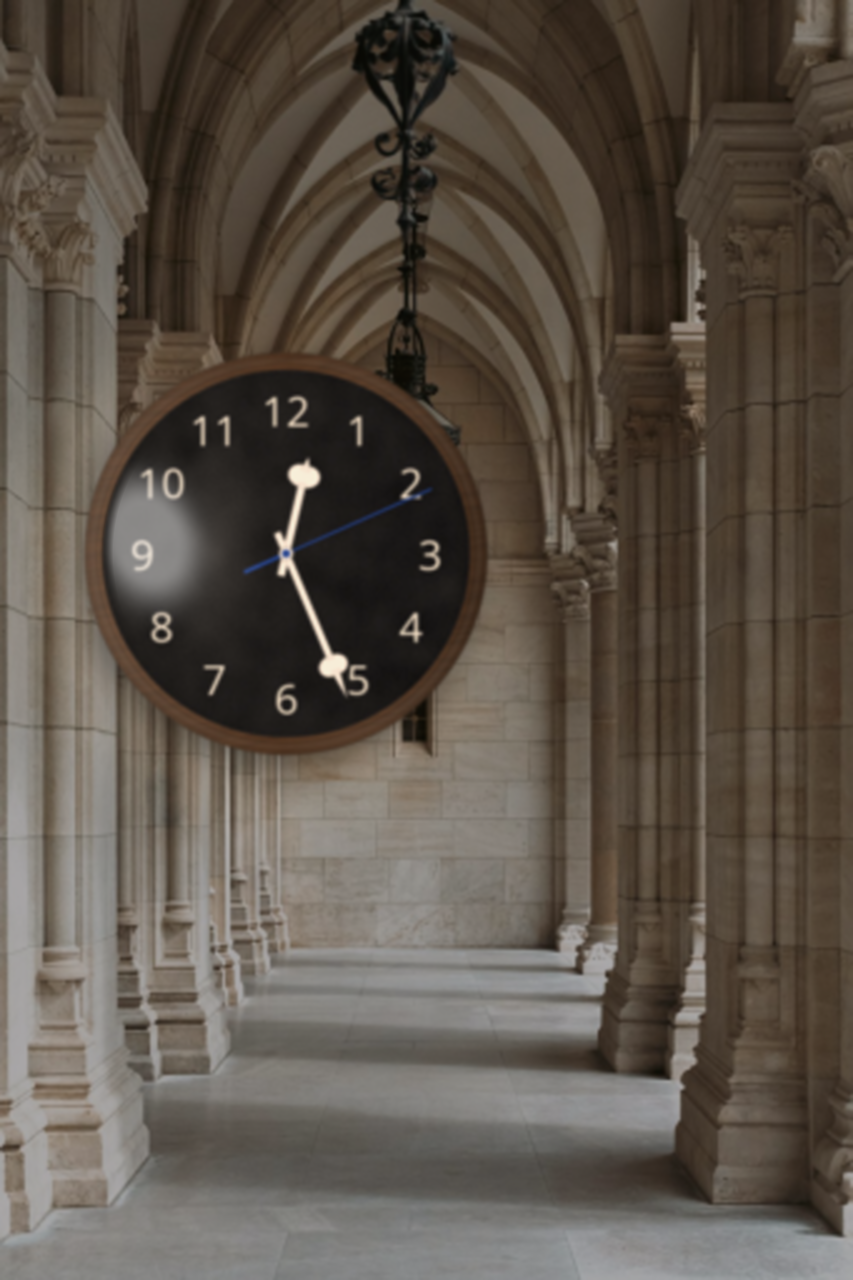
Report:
12h26m11s
